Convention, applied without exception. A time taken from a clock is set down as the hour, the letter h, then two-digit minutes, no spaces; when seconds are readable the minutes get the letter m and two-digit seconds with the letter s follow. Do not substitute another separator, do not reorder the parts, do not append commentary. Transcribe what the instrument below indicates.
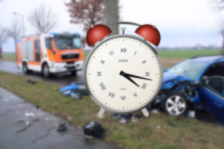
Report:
4h17
